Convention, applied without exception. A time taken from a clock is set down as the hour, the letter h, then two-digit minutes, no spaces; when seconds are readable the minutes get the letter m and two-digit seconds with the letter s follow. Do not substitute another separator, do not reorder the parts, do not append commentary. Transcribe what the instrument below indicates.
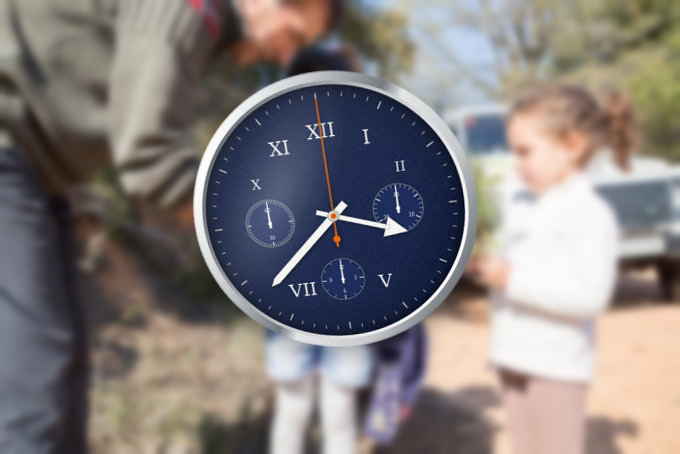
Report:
3h38
